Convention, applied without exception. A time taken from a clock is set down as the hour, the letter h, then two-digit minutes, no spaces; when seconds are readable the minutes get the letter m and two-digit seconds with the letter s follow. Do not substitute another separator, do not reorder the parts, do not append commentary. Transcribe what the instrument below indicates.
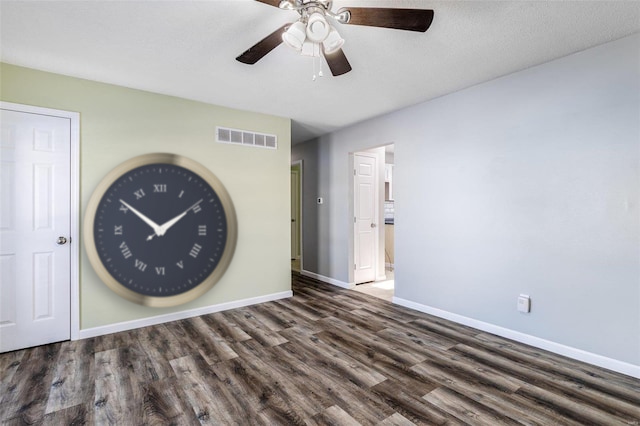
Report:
1h51m09s
